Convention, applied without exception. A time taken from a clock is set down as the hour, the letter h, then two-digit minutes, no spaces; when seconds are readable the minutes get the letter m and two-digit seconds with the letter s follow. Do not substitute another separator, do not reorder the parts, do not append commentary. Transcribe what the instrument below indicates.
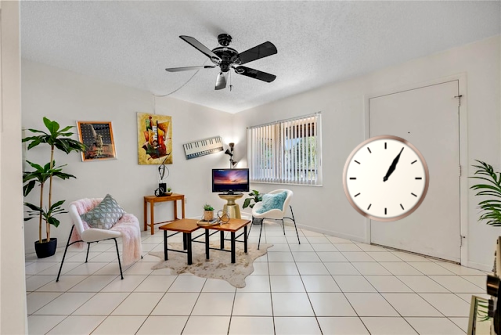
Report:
1h05
